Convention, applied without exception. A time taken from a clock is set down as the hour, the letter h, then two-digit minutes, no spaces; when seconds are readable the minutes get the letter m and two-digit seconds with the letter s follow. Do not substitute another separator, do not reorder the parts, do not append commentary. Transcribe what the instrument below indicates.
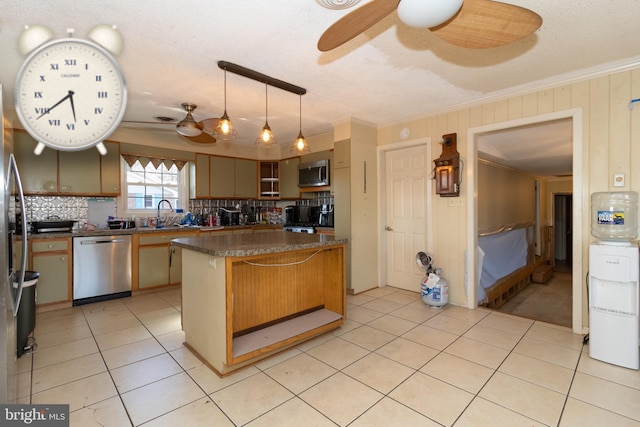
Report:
5h39
